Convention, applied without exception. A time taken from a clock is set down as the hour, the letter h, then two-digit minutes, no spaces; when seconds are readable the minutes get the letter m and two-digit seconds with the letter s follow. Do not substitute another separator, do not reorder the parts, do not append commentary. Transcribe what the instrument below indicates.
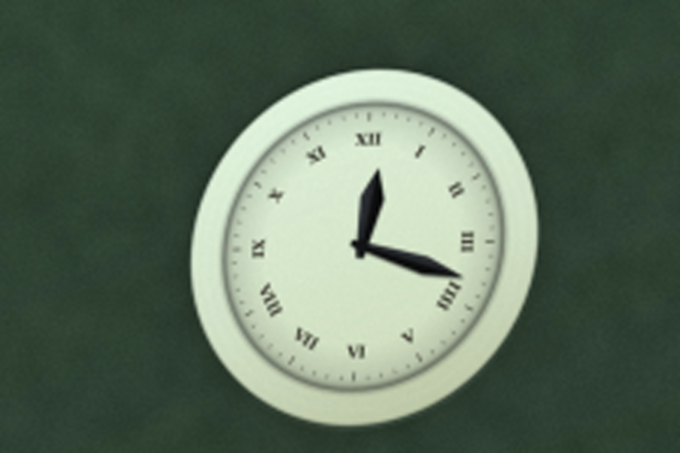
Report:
12h18
